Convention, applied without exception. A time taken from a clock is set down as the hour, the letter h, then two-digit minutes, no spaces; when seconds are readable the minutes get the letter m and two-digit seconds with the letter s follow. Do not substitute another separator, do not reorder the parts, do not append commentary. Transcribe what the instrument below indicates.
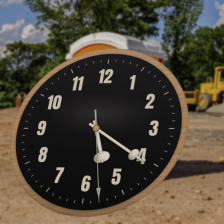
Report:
5h20m28s
